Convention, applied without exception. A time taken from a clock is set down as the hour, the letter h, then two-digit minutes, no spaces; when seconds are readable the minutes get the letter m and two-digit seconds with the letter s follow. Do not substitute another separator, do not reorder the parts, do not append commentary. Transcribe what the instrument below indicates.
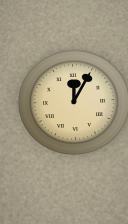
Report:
12h05
